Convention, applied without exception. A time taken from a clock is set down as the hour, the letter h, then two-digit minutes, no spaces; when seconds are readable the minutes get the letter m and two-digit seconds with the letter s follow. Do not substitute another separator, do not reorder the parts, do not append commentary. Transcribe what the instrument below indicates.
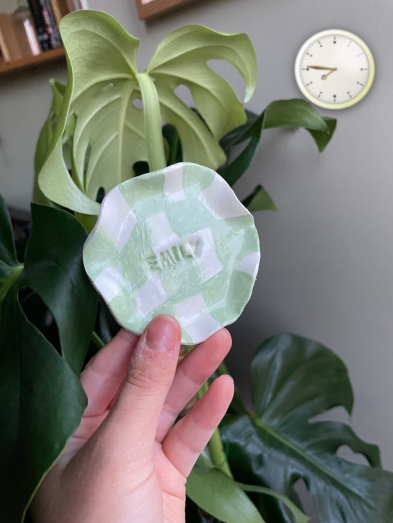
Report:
7h46
